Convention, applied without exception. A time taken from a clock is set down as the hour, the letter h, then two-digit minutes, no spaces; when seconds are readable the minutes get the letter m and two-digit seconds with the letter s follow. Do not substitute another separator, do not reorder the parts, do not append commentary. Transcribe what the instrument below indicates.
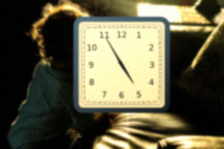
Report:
4h55
